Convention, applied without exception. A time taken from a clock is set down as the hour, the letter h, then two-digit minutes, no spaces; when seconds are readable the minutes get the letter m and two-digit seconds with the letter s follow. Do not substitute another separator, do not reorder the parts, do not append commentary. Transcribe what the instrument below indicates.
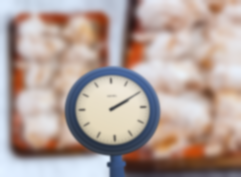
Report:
2h10
